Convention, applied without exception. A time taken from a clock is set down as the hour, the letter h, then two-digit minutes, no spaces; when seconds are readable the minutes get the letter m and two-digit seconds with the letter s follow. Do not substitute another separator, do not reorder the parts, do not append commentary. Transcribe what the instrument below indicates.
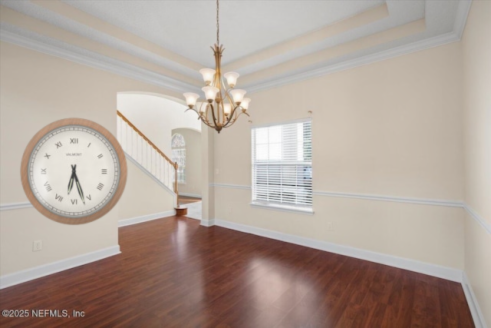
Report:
6h27
